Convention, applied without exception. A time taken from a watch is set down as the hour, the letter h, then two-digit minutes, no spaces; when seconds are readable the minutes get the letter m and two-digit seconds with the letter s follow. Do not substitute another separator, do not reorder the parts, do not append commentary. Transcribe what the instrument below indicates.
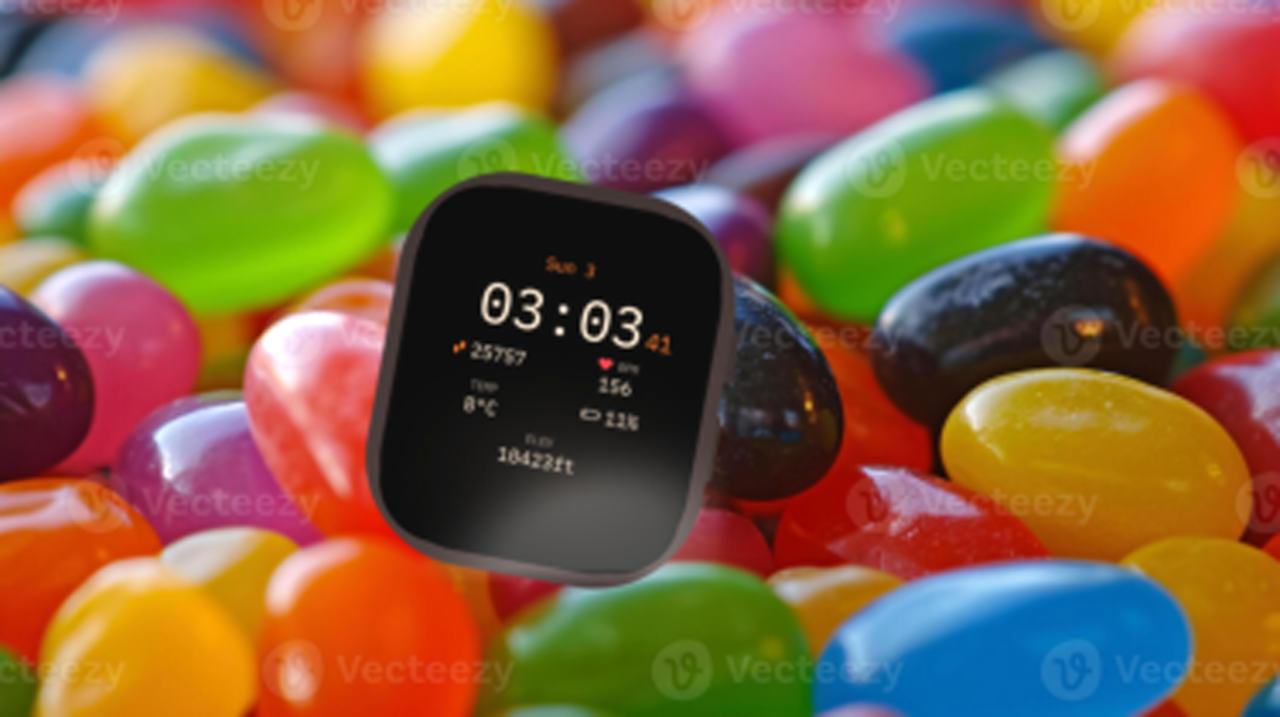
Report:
3h03
